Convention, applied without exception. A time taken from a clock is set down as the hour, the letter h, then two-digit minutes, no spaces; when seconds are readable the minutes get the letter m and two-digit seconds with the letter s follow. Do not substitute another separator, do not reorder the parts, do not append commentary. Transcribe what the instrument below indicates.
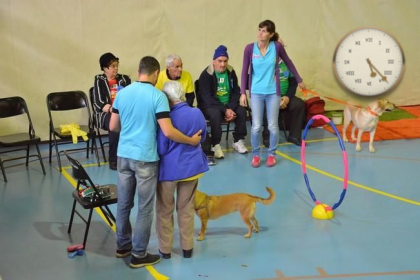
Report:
5h23
